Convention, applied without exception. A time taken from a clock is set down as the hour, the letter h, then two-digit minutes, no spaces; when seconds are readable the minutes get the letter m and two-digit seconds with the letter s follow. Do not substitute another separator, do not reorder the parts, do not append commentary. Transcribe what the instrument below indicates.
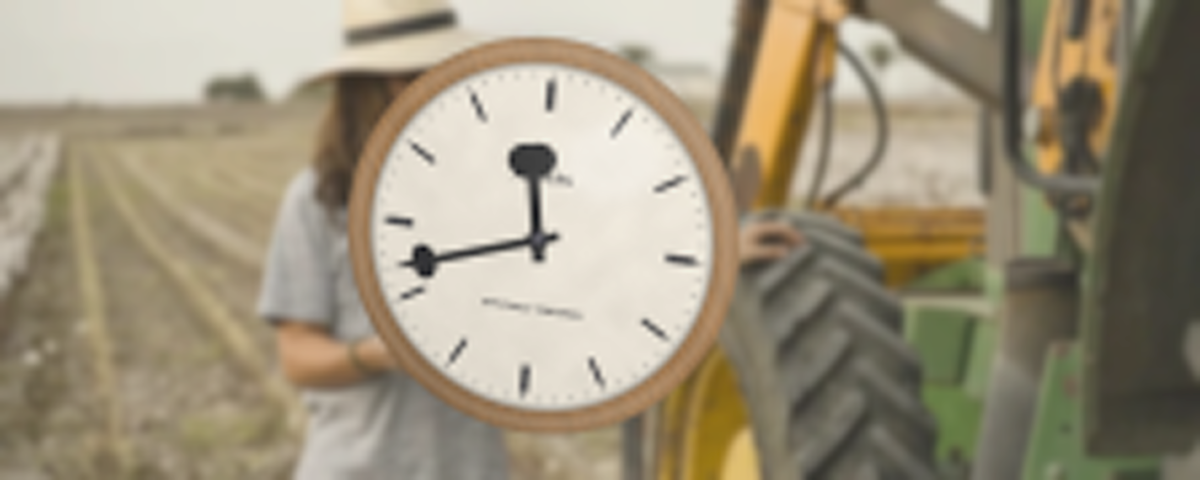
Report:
11h42
